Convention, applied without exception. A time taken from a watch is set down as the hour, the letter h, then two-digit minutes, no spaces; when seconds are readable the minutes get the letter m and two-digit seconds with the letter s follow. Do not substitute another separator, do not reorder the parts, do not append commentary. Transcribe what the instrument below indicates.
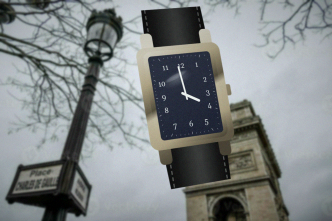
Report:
3h59
